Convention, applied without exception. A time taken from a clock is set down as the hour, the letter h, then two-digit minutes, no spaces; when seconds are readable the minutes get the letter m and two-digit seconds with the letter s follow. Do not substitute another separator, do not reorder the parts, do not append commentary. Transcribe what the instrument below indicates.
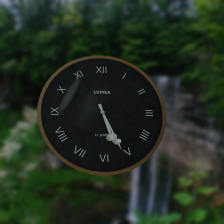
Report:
5h26
